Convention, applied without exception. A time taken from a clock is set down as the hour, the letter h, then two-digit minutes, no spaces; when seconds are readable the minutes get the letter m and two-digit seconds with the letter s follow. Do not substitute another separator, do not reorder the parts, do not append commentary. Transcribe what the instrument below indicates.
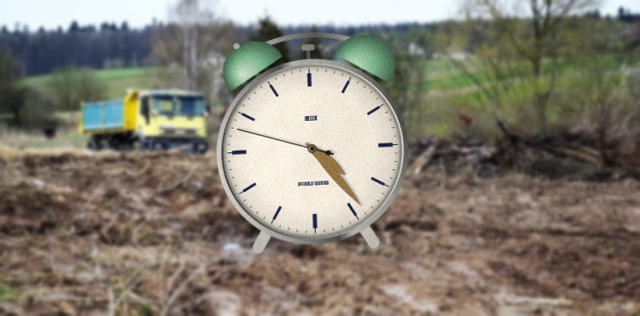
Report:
4h23m48s
